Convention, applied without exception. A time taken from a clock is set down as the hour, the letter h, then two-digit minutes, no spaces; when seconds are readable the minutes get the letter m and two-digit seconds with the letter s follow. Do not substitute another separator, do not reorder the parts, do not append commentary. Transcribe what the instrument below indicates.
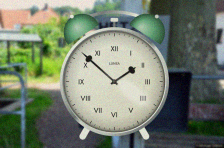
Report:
1h52
